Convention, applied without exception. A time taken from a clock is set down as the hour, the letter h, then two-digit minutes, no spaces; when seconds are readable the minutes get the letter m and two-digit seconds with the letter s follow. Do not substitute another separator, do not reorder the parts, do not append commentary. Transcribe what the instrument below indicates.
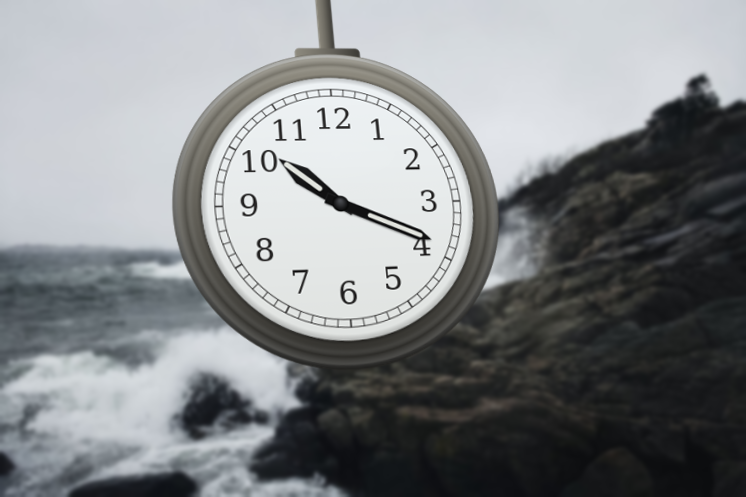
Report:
10h19
